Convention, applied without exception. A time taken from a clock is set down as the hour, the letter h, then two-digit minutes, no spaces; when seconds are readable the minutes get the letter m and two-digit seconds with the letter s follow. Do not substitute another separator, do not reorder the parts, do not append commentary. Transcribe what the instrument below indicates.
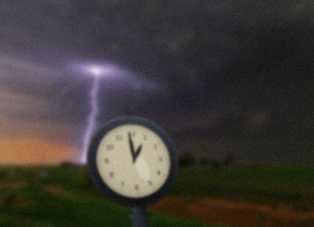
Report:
12h59
